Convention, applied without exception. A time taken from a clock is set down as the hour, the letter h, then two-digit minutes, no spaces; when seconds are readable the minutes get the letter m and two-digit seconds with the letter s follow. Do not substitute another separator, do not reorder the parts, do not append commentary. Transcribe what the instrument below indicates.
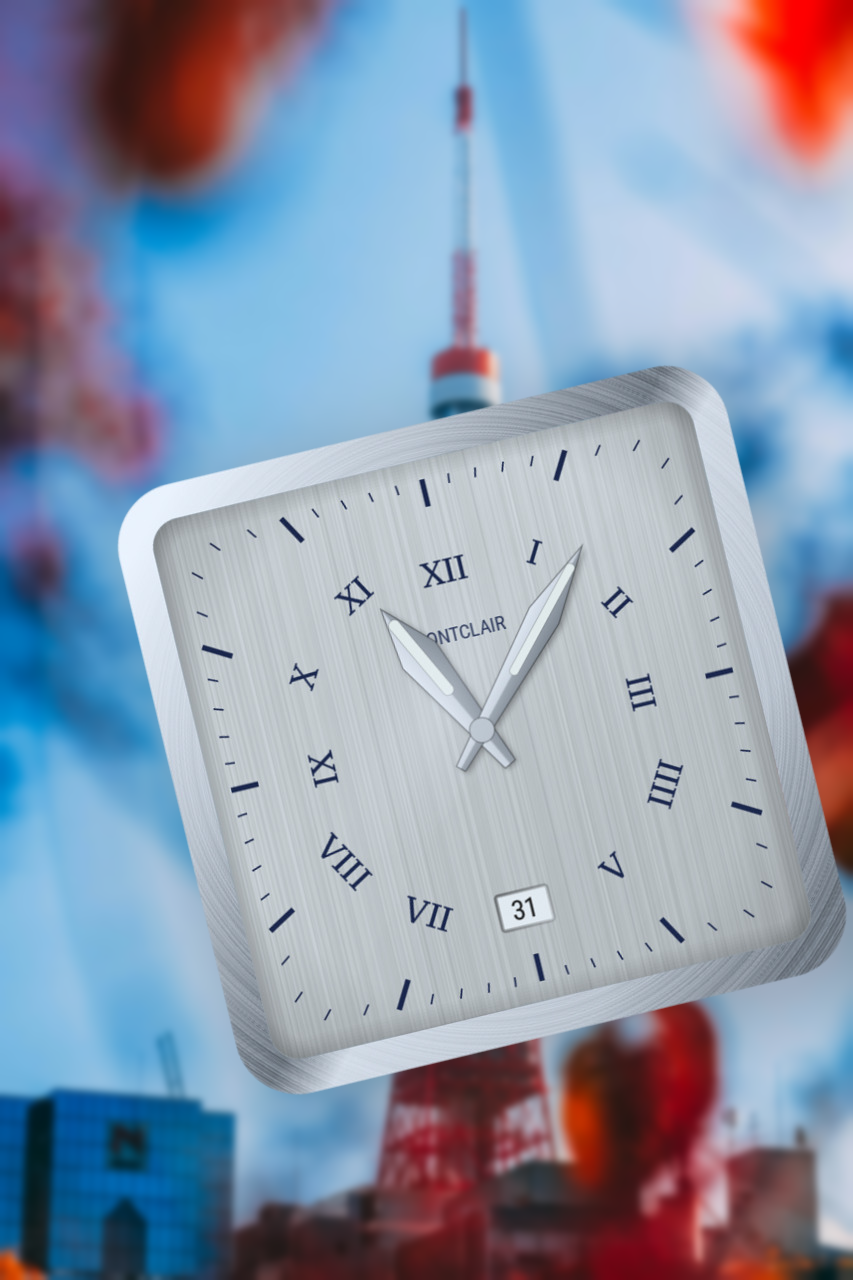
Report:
11h07
